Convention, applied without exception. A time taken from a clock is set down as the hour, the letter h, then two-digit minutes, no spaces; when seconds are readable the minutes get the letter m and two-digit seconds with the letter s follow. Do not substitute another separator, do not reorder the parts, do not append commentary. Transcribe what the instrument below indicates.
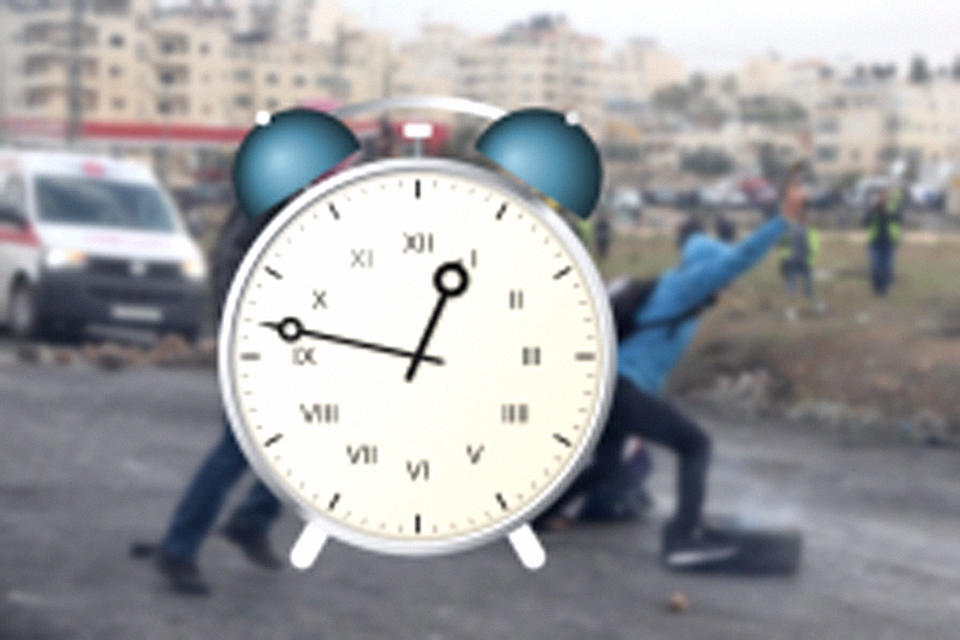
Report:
12h47
